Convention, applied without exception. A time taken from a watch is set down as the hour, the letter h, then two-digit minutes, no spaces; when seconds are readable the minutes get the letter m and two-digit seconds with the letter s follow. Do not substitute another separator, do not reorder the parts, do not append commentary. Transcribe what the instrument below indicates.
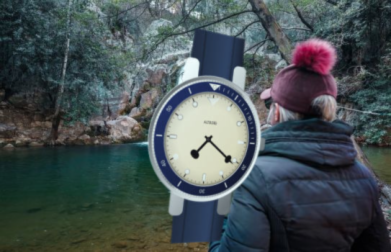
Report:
7h21
